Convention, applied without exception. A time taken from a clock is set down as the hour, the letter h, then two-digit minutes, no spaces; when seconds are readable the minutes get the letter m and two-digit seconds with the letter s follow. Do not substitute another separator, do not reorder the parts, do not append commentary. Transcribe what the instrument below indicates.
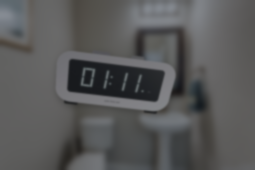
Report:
1h11
